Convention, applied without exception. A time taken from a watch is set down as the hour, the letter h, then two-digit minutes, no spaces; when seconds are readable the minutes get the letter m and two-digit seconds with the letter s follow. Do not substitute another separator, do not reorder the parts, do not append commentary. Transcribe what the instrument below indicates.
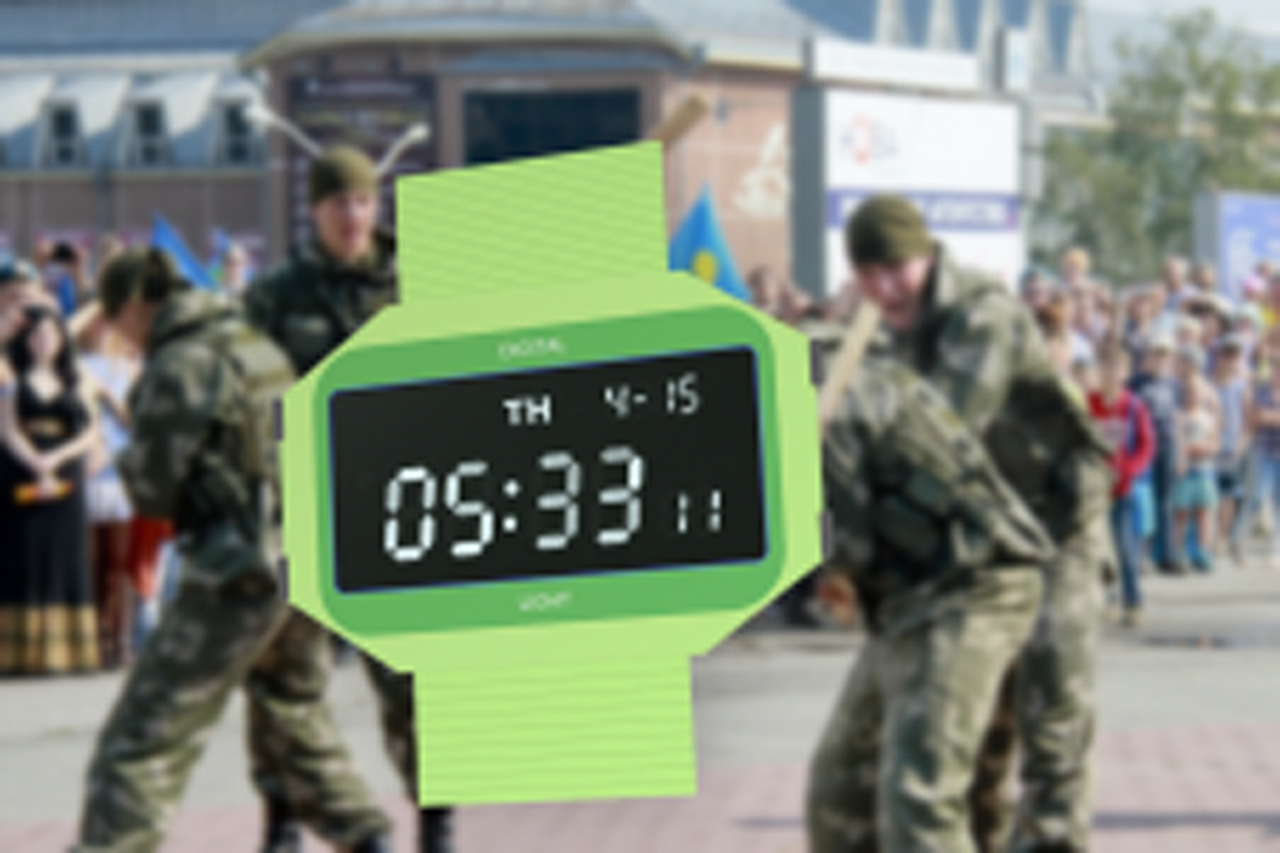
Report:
5h33m11s
